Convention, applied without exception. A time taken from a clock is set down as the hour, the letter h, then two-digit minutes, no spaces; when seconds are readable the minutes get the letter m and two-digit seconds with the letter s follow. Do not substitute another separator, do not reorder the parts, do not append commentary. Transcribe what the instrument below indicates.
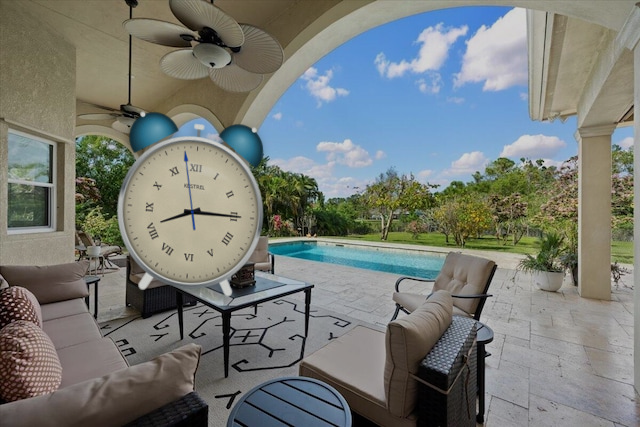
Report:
8h14m58s
